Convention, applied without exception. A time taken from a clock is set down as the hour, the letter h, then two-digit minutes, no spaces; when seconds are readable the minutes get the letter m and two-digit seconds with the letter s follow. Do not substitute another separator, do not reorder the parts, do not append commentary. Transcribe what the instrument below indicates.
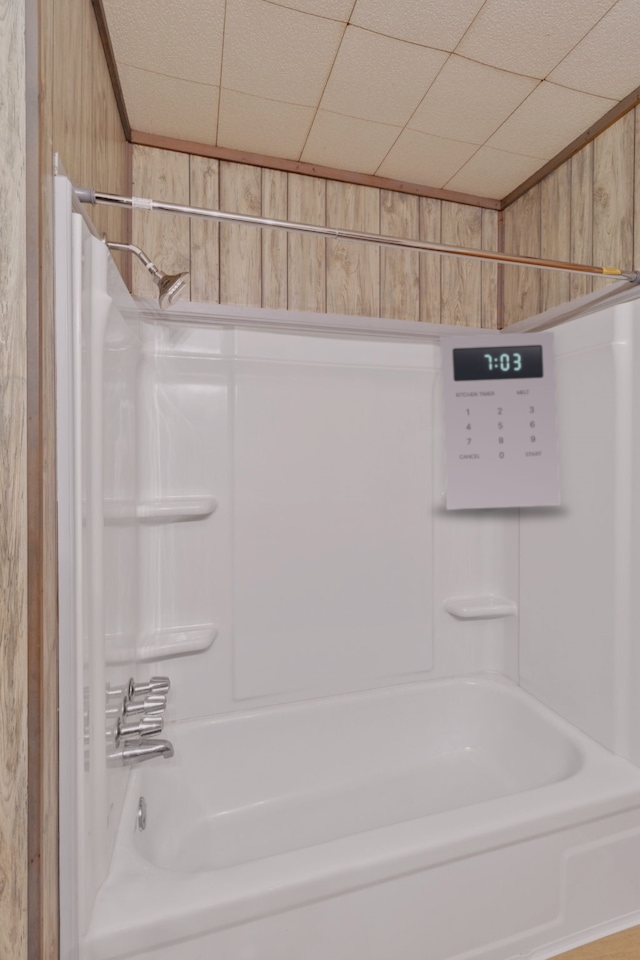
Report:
7h03
